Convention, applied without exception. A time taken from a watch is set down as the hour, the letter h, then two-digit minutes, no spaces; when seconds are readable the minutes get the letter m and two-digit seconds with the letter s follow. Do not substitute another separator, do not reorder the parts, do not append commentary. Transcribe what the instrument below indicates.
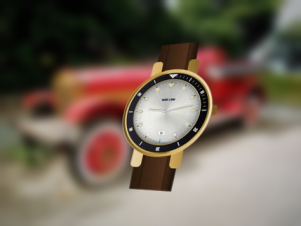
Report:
9h13
